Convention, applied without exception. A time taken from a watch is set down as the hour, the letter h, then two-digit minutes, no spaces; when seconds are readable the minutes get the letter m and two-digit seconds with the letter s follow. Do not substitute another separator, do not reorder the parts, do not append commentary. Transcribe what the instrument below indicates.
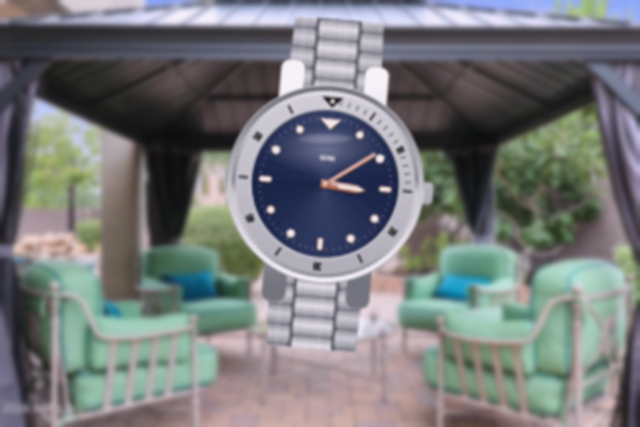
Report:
3h09
